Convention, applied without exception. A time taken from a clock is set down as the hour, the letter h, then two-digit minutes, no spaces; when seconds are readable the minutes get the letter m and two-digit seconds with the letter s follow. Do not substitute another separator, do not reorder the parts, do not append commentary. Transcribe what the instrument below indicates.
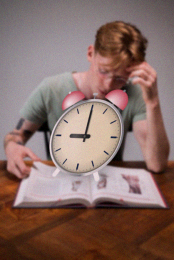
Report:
9h00
